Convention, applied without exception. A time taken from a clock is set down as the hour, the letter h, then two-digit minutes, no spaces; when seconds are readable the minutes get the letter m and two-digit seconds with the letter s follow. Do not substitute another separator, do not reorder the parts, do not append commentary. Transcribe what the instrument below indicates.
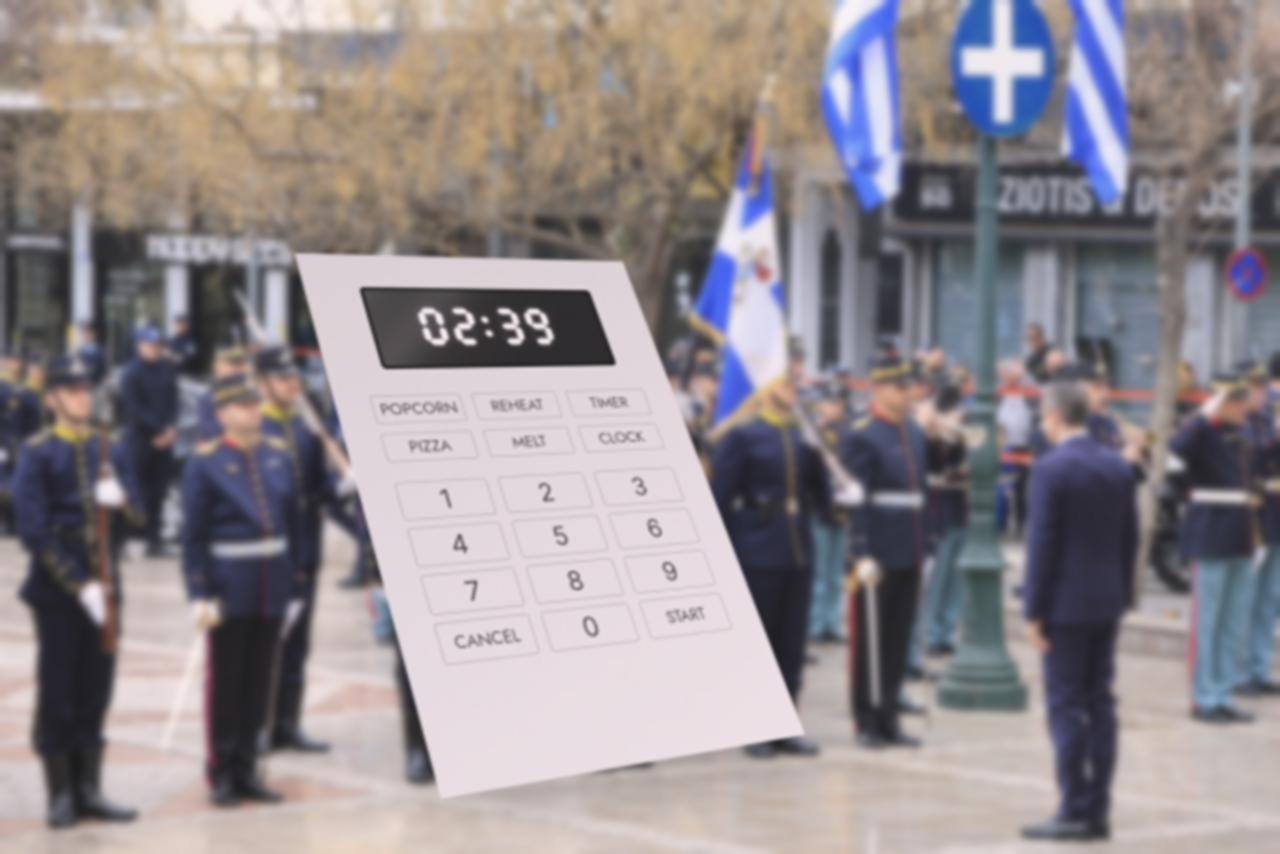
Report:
2h39
